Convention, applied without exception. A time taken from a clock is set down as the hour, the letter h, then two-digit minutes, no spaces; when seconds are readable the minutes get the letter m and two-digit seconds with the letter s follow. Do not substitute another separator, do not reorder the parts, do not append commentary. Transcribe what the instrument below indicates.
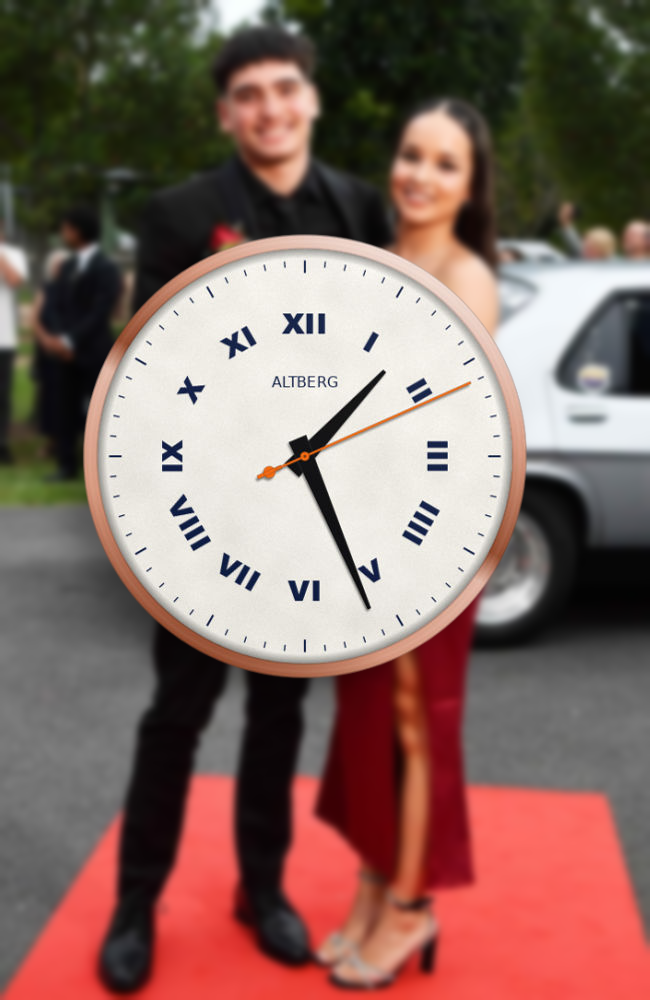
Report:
1h26m11s
